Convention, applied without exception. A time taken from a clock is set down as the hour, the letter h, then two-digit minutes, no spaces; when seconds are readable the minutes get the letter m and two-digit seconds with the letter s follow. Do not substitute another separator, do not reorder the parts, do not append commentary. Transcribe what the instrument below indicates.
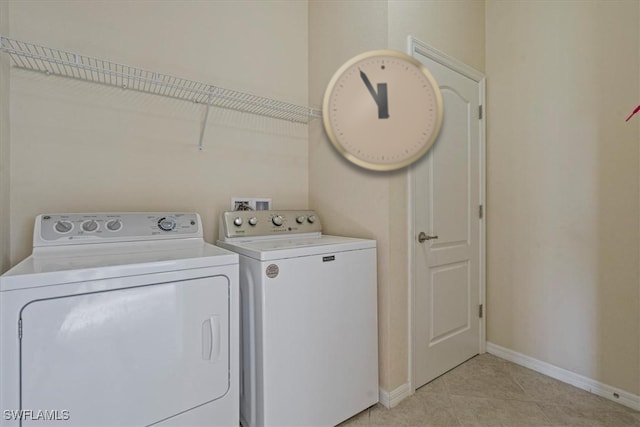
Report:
11h55
